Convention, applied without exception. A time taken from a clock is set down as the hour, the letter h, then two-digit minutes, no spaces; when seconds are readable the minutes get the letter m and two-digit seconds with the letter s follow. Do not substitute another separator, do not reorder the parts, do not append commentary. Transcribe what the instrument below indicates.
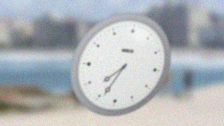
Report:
7h34
